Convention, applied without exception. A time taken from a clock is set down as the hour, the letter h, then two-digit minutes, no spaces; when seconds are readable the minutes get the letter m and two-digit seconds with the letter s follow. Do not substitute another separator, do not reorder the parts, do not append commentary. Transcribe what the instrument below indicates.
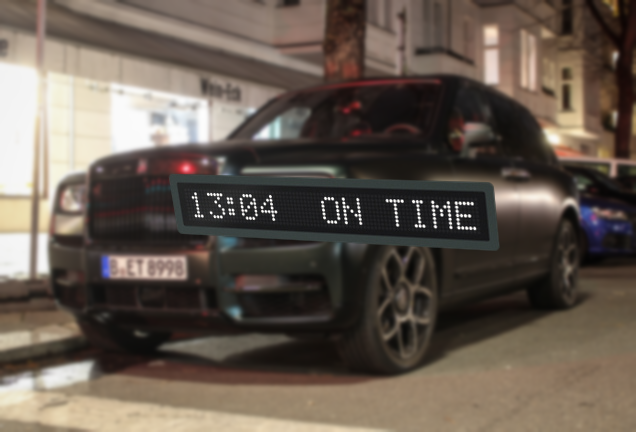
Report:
13h04
